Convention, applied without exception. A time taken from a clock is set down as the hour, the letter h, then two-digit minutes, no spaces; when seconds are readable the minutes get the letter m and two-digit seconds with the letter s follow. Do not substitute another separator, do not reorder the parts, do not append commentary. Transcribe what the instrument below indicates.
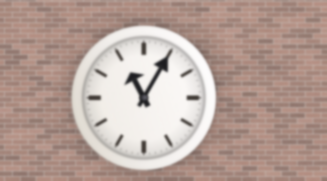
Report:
11h05
